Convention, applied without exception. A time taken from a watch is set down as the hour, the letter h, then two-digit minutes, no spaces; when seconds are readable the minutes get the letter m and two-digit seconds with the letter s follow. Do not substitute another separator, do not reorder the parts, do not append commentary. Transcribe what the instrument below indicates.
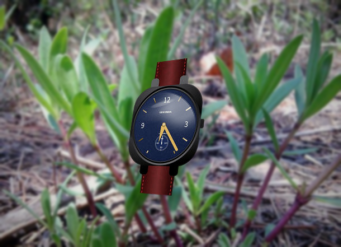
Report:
6h24
